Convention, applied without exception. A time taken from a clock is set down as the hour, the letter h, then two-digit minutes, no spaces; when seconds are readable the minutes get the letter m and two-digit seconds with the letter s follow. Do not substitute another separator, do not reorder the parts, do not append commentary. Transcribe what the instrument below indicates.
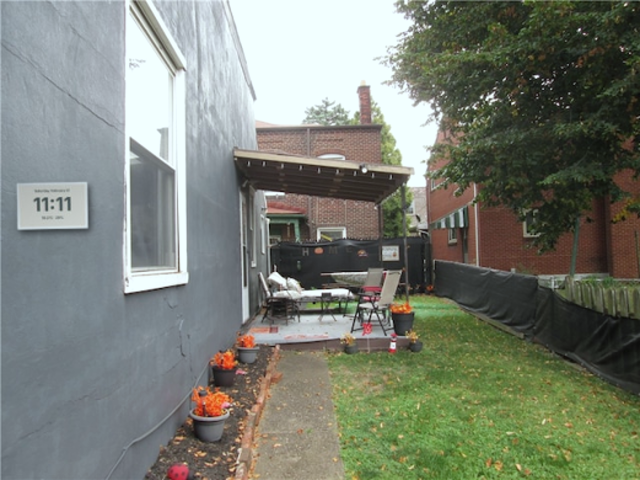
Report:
11h11
